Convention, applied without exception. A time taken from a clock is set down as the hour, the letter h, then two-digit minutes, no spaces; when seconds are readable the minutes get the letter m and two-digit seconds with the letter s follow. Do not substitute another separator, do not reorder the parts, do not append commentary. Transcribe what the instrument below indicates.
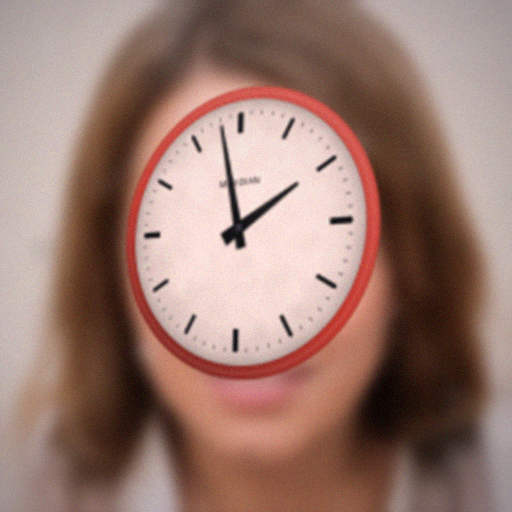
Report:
1h58
